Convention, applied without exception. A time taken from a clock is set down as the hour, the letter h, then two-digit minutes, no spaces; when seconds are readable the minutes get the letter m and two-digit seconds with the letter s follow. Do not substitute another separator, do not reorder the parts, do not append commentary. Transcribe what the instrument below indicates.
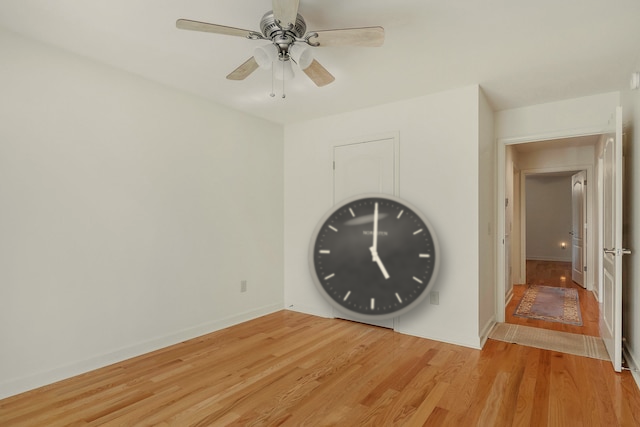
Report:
5h00
